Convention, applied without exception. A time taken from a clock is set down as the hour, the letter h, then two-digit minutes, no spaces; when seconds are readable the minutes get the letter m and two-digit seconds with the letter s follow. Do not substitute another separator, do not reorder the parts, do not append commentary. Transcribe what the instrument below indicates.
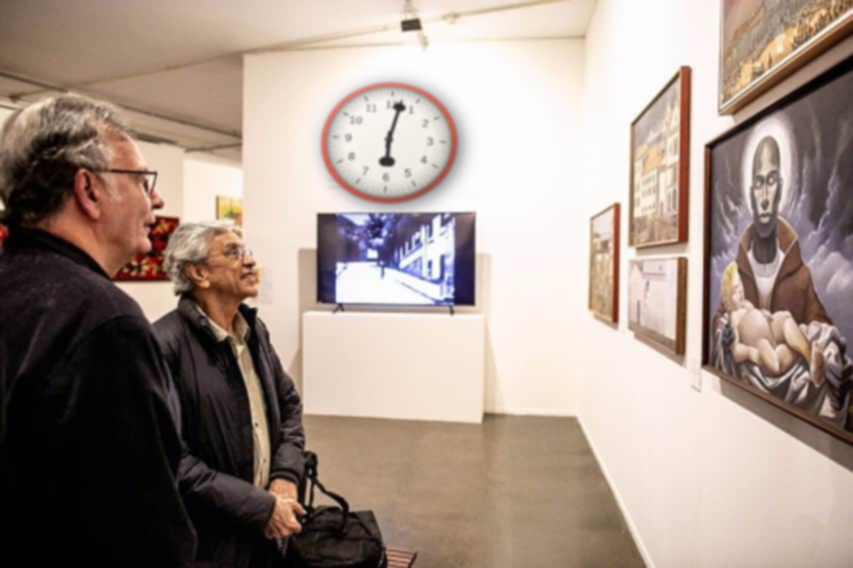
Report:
6h02
